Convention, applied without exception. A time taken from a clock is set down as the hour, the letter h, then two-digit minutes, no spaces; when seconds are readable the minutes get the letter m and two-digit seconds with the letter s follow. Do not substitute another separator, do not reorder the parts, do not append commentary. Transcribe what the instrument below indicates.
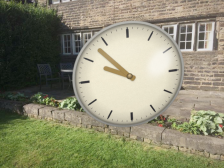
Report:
9h53
